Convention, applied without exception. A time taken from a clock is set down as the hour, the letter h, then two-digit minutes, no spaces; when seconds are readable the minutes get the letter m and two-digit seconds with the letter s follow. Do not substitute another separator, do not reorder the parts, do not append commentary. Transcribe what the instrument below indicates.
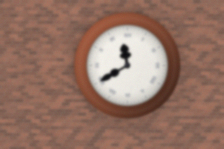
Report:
11h40
